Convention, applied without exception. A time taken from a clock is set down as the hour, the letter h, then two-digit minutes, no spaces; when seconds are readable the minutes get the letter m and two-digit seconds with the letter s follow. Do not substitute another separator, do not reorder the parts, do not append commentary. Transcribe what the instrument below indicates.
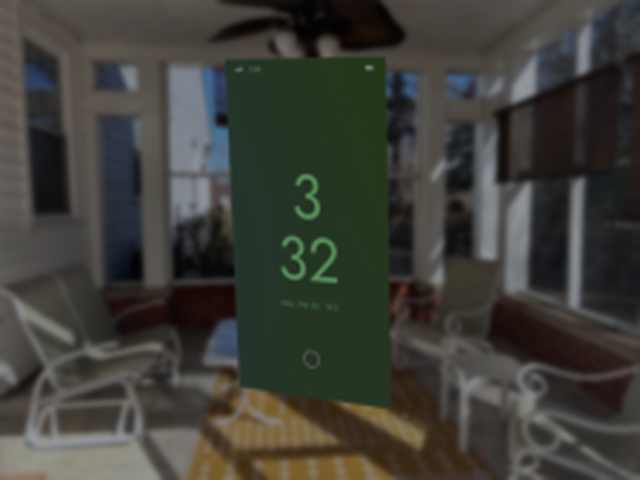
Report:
3h32
